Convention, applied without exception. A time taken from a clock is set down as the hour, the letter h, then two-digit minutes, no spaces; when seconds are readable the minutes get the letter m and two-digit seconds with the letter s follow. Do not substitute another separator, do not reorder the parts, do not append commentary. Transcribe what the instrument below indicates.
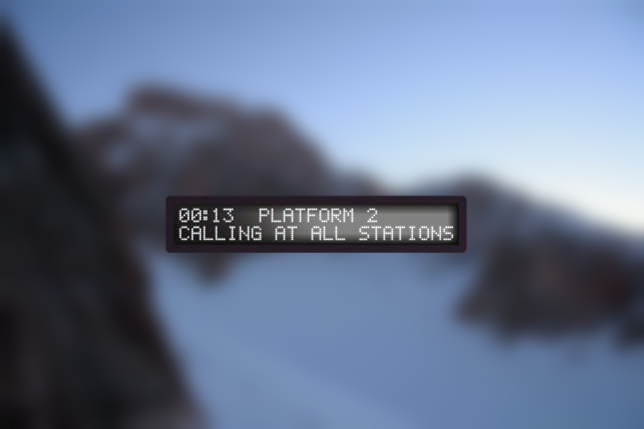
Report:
0h13
